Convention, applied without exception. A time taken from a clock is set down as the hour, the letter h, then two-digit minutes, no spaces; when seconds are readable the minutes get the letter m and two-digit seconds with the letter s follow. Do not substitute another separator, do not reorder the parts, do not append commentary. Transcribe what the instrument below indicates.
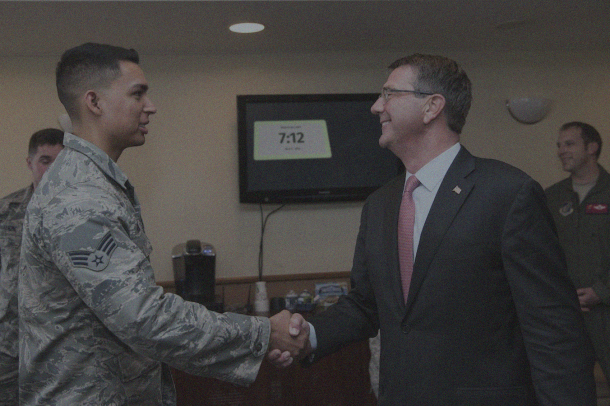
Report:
7h12
